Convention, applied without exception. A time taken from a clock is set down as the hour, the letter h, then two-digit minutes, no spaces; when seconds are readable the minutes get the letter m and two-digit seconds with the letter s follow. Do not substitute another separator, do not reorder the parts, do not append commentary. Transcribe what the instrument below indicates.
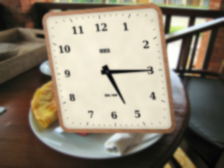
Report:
5h15
